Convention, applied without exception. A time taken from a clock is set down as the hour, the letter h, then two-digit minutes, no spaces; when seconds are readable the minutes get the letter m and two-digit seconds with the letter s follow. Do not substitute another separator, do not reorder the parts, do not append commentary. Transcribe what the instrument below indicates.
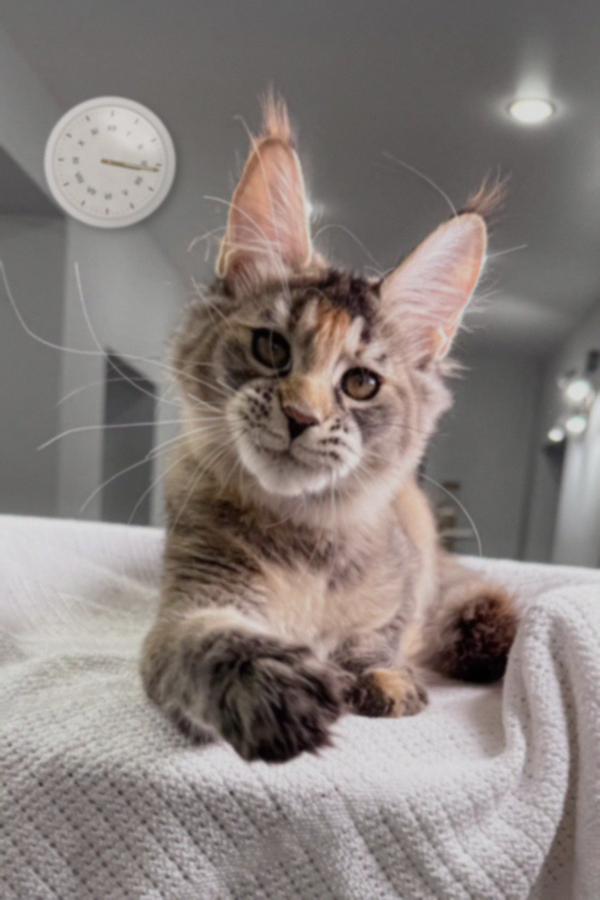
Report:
3h16
